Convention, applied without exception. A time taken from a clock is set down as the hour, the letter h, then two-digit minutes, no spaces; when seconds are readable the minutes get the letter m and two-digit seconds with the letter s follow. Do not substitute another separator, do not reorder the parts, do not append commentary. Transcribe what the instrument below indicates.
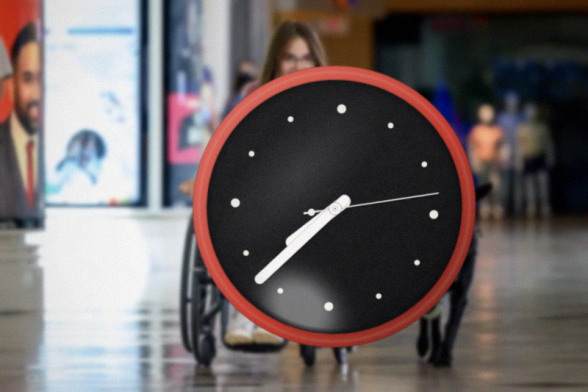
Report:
7h37m13s
